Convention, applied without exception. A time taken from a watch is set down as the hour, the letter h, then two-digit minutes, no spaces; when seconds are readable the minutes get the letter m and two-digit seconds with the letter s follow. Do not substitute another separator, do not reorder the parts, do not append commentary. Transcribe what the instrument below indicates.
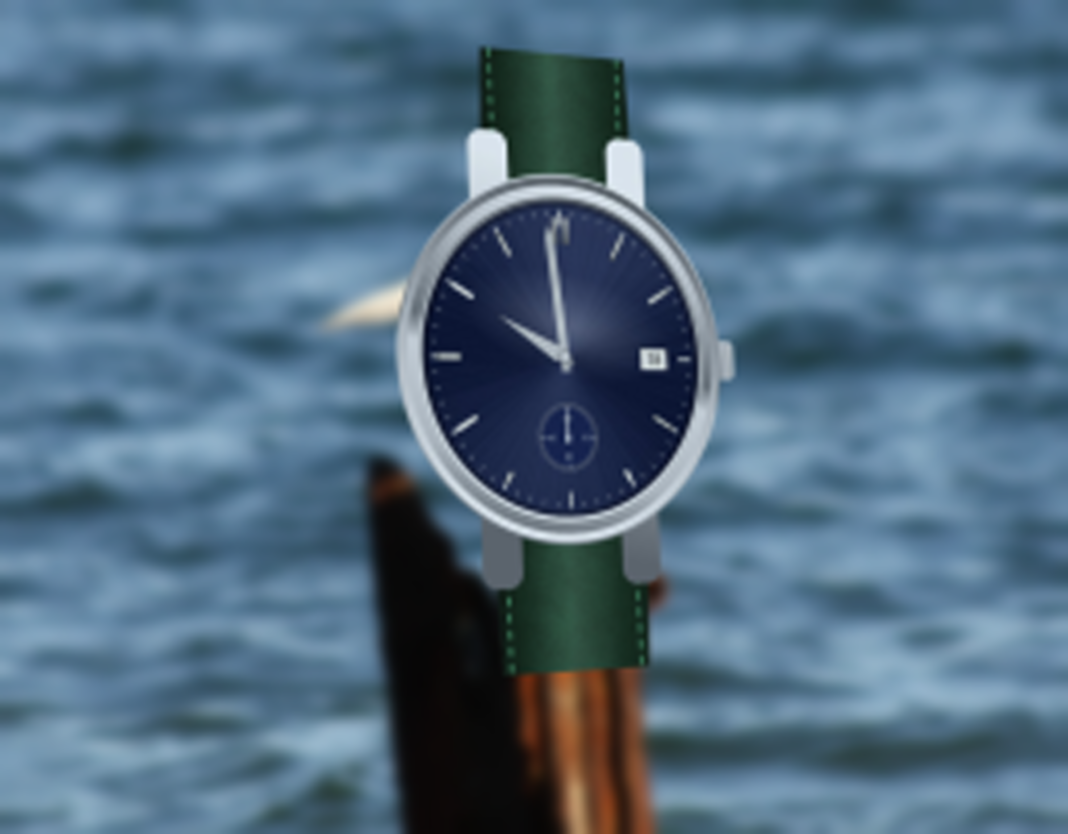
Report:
9h59
